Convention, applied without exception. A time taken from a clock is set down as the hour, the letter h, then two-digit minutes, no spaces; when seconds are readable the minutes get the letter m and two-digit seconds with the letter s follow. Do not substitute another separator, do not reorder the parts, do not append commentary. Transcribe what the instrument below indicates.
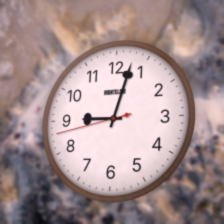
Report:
9h02m43s
